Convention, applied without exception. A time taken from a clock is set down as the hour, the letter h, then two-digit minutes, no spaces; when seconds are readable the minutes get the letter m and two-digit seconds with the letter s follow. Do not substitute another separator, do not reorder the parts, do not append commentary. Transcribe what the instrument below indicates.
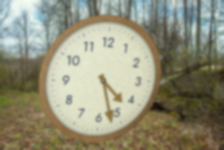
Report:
4h27
